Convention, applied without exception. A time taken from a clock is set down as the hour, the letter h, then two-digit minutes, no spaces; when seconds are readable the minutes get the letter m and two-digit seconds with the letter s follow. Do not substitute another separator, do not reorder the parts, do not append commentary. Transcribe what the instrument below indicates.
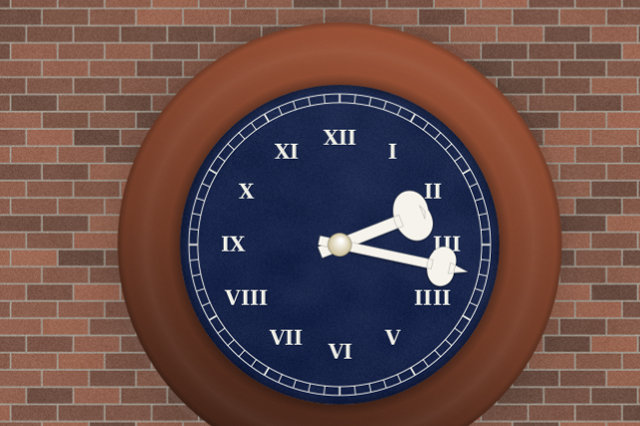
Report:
2h17
